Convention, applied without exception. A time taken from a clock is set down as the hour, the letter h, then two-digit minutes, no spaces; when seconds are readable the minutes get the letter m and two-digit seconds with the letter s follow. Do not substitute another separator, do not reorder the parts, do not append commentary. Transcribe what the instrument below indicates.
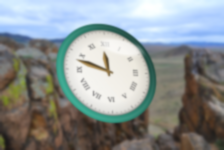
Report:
11h48
